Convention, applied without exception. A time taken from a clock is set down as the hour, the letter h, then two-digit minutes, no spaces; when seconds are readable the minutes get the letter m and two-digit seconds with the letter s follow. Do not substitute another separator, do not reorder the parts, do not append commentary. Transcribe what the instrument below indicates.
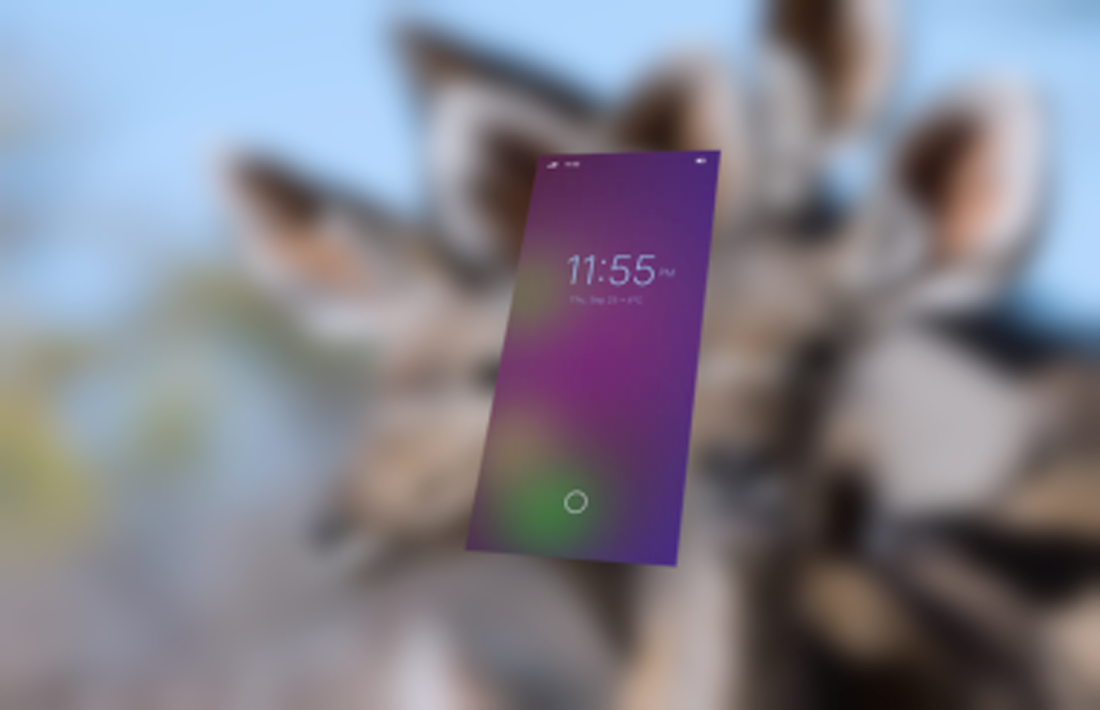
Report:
11h55
